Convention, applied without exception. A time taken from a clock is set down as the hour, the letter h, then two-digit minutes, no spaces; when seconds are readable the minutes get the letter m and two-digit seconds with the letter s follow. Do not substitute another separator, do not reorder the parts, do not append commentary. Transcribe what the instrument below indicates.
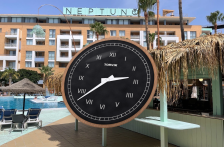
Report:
2h38
